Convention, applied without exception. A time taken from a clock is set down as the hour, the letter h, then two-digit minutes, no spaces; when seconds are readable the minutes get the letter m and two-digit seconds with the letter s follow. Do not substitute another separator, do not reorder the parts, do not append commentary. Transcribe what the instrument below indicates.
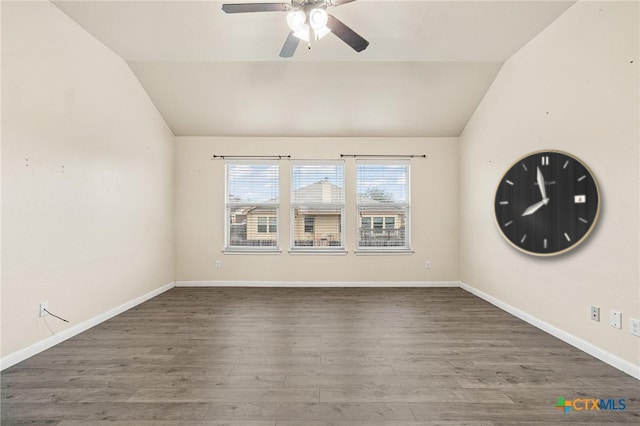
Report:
7h58
